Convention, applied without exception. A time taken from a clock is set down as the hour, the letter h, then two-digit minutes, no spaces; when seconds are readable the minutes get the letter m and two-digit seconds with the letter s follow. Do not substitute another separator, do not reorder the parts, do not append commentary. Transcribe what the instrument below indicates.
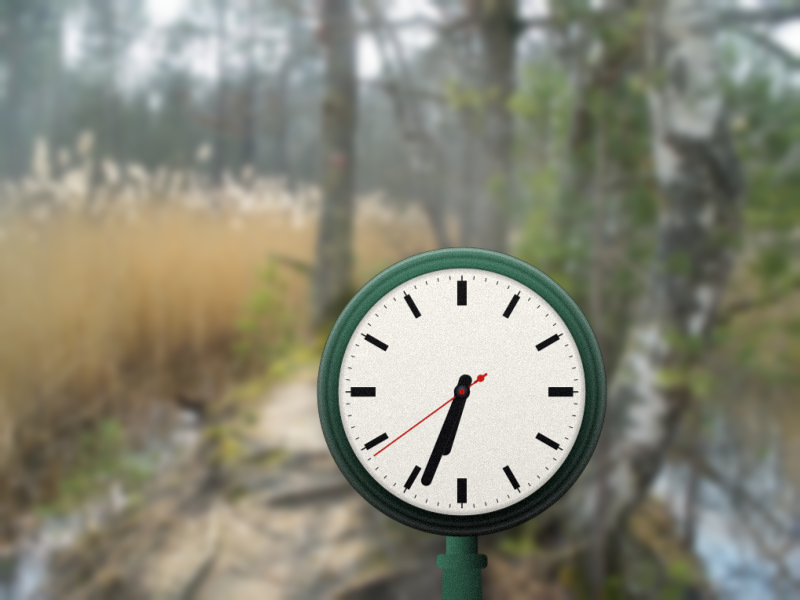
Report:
6h33m39s
